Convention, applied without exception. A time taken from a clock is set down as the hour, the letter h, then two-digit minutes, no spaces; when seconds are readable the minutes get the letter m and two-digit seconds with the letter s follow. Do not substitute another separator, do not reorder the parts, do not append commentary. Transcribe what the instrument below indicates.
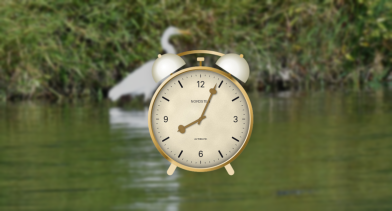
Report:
8h04
